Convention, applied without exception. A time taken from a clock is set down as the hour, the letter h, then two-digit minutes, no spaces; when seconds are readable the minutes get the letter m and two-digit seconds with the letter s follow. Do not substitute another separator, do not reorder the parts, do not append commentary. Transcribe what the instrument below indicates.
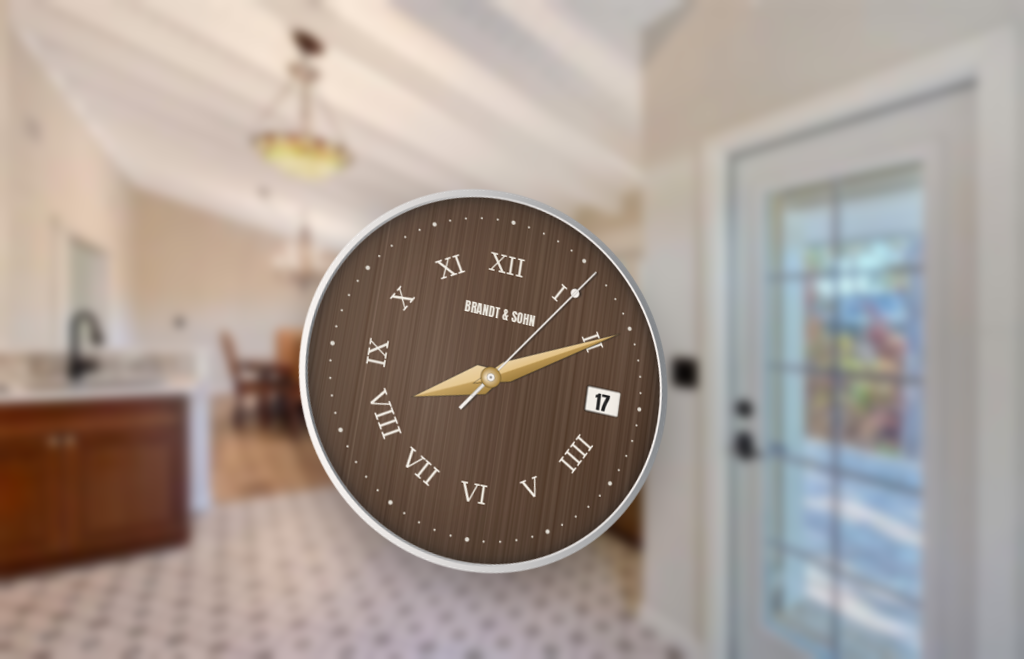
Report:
8h10m06s
